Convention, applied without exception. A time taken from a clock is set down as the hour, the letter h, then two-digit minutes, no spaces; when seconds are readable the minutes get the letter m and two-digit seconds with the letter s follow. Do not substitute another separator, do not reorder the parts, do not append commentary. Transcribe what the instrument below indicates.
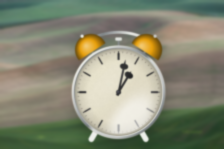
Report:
1h02
